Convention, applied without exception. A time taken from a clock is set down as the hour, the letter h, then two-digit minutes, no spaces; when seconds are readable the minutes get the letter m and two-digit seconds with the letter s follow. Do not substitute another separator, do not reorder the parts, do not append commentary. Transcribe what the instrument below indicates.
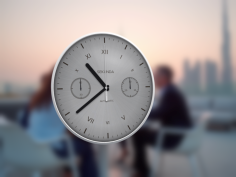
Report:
10h39
